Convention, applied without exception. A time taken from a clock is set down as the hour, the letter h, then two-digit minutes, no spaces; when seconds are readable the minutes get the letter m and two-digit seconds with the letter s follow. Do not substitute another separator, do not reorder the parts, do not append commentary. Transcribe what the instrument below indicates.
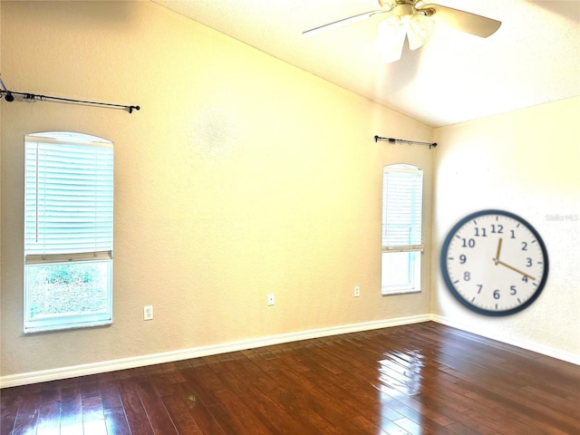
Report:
12h19
